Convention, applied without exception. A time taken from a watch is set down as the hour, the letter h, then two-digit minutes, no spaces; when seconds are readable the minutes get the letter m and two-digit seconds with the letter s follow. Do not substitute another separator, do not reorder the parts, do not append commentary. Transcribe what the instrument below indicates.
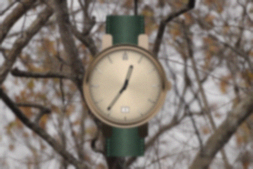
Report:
12h36
